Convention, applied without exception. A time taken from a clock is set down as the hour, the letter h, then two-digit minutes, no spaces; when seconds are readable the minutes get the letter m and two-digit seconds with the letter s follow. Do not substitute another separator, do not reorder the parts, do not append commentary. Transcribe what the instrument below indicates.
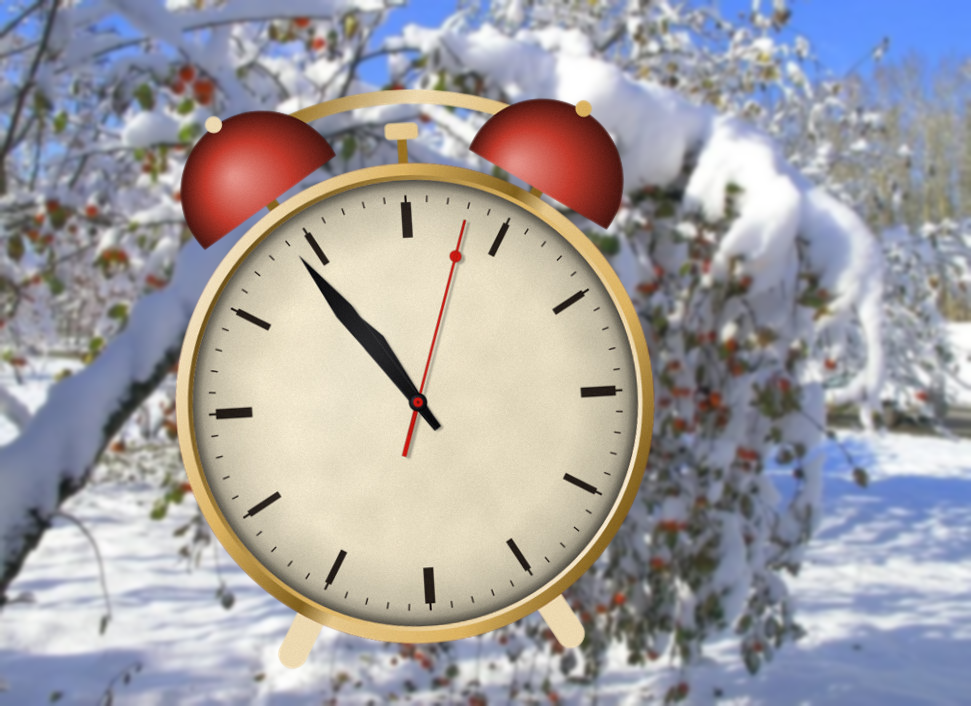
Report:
10h54m03s
